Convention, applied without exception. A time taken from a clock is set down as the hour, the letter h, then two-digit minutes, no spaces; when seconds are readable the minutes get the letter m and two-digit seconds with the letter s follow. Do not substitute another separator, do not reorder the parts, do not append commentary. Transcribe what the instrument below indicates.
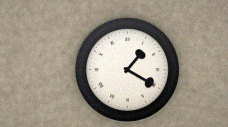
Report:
1h20
